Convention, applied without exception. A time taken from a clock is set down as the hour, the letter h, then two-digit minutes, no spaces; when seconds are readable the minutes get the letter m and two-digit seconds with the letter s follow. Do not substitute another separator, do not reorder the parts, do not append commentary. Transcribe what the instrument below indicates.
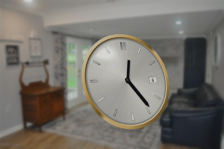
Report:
12h24
